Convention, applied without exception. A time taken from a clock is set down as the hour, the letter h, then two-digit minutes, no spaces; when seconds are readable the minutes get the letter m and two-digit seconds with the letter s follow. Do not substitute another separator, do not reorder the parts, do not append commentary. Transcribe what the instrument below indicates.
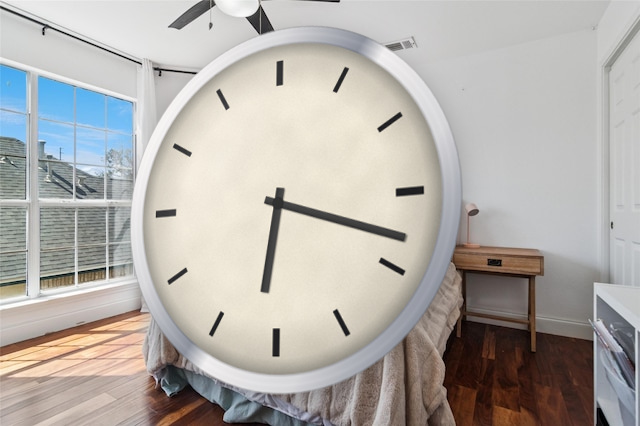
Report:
6h18
